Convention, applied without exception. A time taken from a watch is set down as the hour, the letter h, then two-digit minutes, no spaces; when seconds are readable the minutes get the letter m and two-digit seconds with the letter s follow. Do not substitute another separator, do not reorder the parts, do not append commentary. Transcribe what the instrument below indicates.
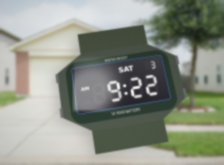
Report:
9h22
